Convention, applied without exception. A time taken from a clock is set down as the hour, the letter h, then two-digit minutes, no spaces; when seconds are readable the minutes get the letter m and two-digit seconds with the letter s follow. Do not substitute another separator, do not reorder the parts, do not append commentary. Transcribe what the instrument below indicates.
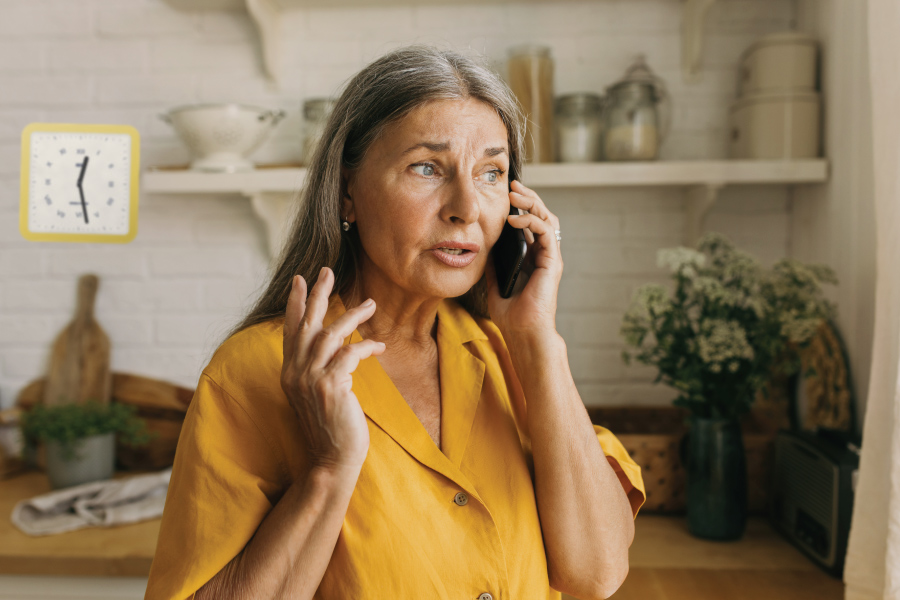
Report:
12h28
